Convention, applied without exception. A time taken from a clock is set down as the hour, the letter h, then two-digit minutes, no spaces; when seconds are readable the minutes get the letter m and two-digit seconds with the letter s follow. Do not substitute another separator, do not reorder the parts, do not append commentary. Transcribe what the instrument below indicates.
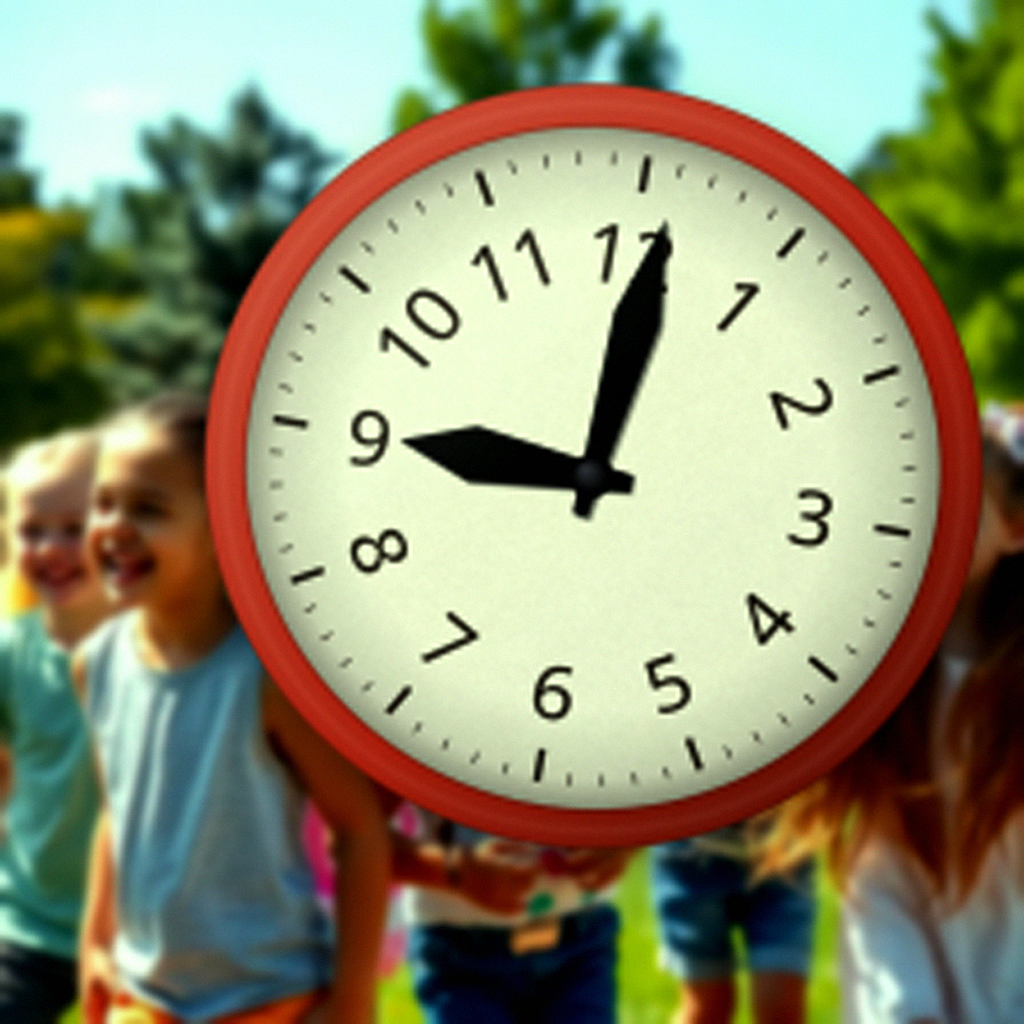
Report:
9h01
